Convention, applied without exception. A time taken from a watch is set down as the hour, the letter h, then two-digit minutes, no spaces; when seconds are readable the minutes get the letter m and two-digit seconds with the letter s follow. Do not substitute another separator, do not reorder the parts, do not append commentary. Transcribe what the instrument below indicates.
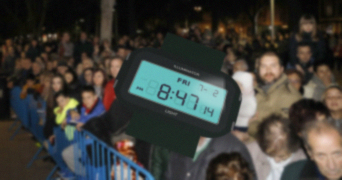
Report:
8h47m14s
